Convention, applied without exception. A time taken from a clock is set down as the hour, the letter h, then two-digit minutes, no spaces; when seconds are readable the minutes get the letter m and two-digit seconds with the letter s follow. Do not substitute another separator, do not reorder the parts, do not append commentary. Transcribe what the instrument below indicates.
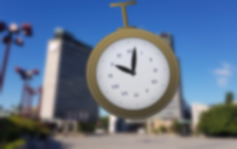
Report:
10h02
